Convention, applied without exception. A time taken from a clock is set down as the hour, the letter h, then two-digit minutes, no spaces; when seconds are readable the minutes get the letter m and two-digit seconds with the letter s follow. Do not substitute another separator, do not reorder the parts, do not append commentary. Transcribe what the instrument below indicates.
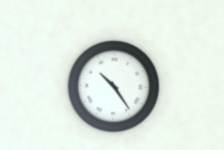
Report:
10h24
